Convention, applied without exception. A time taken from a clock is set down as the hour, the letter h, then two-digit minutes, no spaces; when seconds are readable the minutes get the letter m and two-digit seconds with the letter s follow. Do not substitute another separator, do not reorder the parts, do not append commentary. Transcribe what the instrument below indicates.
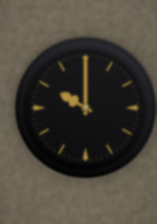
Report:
10h00
